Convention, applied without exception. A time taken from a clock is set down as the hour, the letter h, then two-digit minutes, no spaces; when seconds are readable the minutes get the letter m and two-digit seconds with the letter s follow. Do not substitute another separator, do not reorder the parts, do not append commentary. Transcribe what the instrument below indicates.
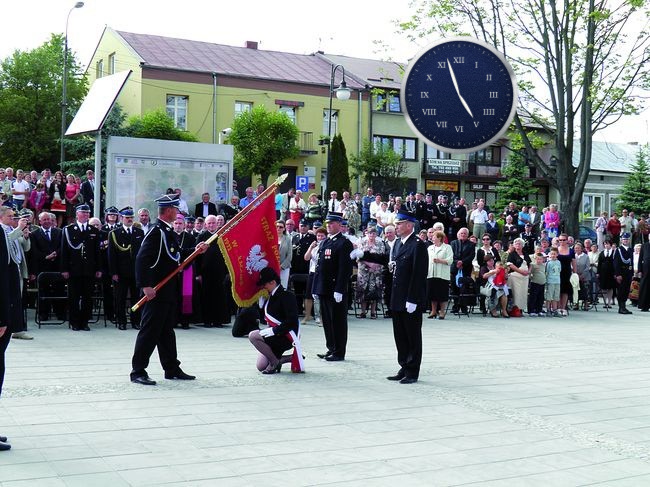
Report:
4h57
